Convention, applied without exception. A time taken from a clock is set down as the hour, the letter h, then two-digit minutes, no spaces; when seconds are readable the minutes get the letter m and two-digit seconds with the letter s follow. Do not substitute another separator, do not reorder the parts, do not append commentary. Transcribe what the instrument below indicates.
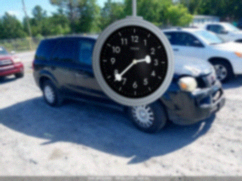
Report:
2h38
